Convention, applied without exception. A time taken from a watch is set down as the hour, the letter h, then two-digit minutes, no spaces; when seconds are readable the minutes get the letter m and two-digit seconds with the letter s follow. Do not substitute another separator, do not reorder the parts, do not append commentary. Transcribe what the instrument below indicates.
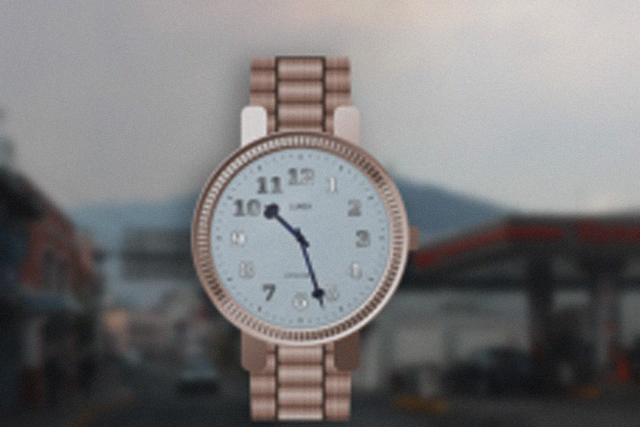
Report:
10h27
